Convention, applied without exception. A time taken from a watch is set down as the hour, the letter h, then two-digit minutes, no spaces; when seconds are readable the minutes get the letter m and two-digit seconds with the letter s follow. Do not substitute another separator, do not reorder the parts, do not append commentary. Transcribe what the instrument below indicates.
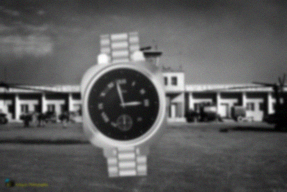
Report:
2h58
